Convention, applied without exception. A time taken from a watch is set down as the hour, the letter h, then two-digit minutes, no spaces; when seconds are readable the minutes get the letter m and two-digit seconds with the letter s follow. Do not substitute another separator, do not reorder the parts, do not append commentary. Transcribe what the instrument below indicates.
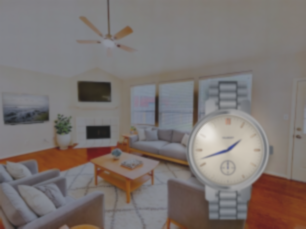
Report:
1h42
